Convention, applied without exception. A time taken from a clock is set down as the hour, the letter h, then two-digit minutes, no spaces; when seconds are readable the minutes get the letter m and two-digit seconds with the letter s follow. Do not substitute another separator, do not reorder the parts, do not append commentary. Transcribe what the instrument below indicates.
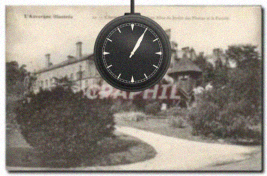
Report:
1h05
